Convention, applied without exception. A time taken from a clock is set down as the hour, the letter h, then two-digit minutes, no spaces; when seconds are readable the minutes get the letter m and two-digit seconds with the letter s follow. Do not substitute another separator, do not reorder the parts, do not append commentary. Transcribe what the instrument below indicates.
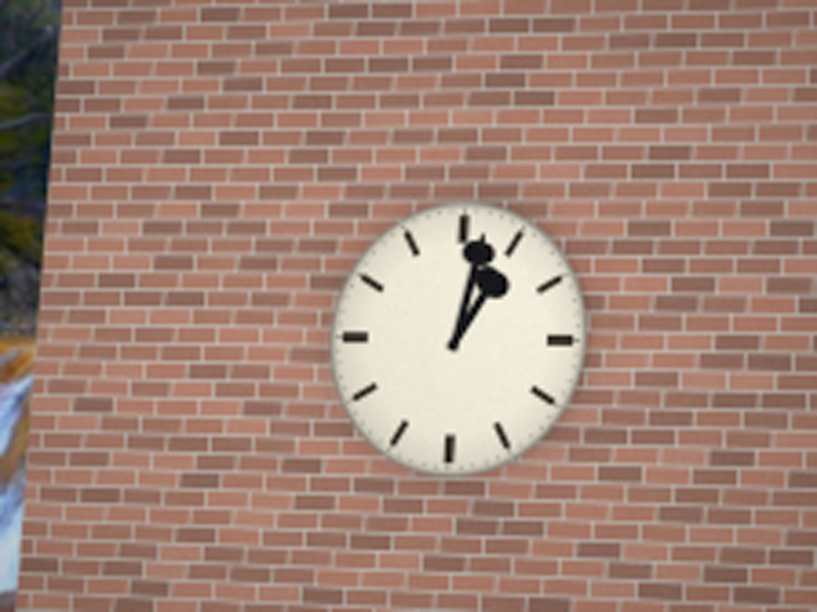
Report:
1h02
